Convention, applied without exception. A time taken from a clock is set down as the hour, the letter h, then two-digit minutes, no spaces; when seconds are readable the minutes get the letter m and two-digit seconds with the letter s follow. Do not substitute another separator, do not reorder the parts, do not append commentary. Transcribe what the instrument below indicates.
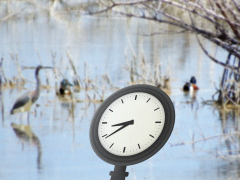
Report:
8h39
